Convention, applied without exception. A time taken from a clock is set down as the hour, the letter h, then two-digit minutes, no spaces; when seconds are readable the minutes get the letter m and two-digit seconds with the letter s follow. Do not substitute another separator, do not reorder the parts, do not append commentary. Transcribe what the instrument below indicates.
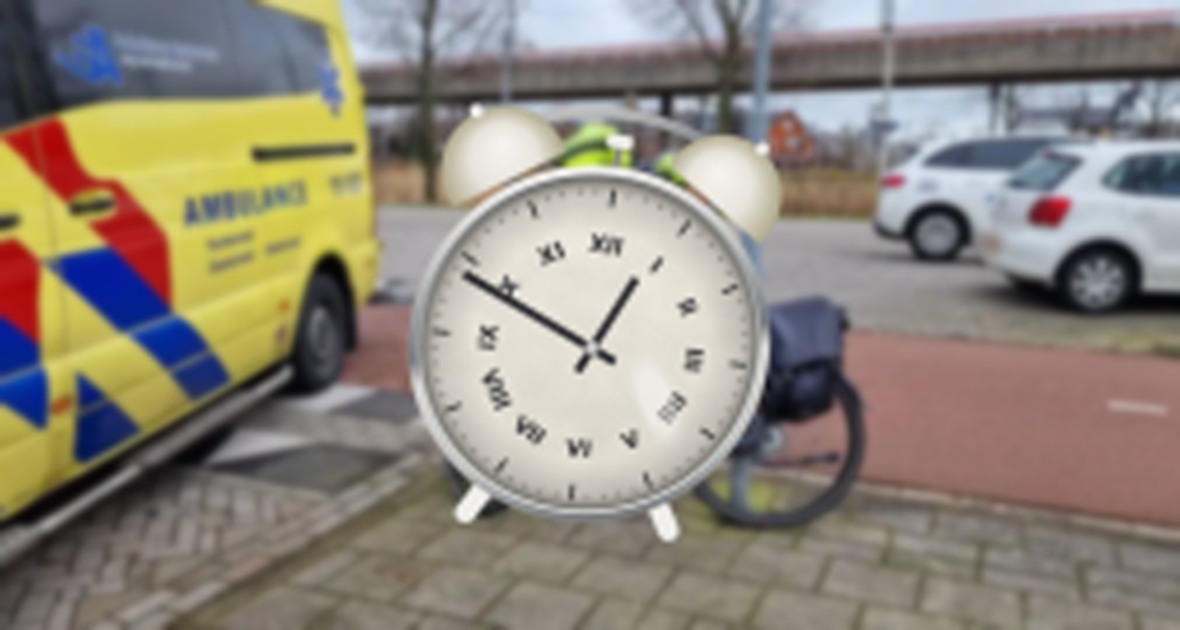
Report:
12h49
